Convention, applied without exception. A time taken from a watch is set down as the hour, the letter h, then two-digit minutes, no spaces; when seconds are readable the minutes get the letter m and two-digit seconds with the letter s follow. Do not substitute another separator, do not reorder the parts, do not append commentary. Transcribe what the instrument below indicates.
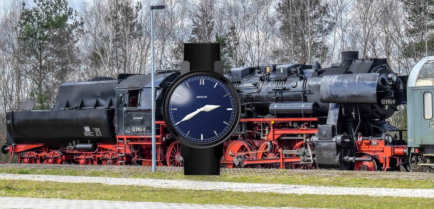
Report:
2h40
